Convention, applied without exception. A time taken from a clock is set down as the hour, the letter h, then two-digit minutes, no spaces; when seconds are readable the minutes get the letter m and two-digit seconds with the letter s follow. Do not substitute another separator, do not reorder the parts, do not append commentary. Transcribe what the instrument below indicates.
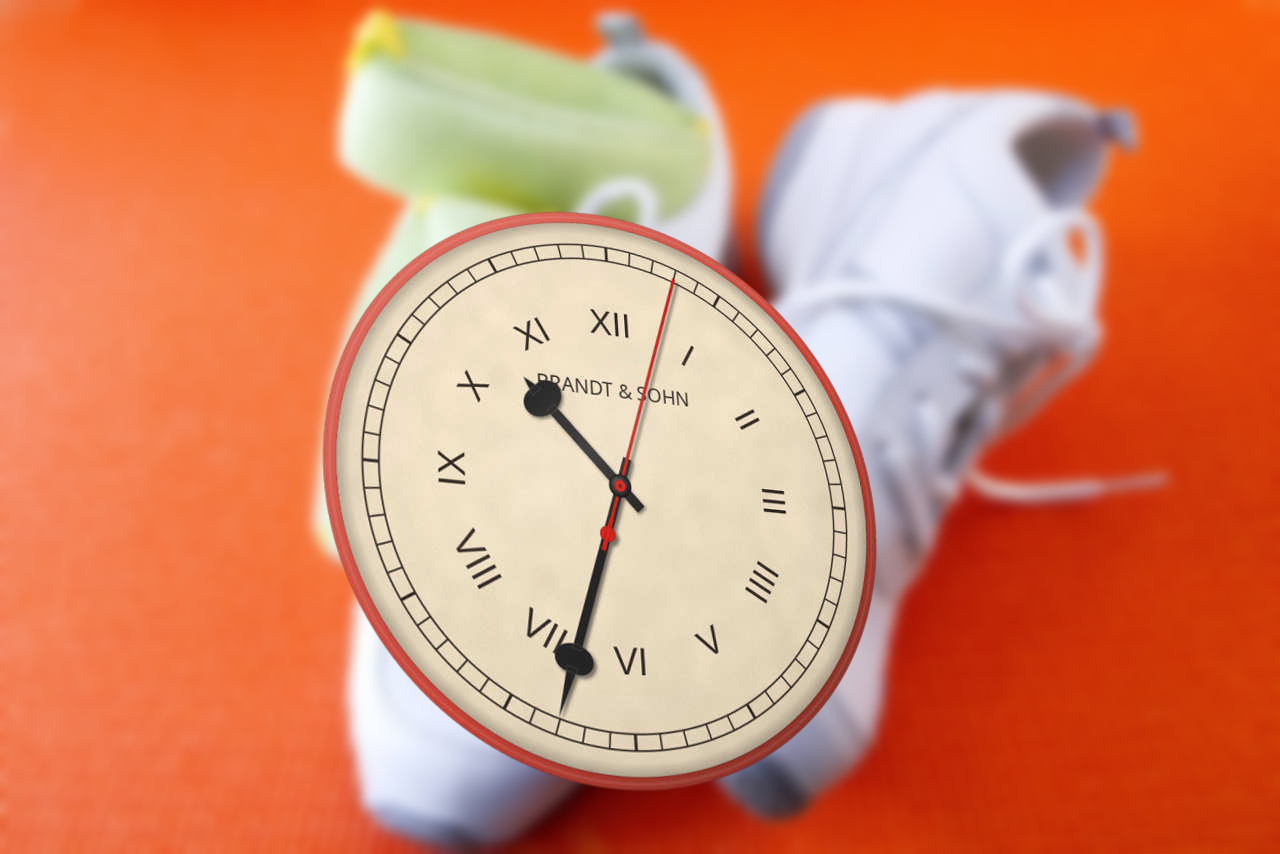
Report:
10h33m03s
